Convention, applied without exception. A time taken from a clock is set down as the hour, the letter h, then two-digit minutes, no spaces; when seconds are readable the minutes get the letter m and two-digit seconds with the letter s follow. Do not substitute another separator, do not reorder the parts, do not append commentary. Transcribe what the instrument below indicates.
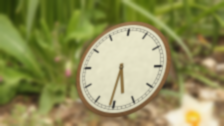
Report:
5h31
